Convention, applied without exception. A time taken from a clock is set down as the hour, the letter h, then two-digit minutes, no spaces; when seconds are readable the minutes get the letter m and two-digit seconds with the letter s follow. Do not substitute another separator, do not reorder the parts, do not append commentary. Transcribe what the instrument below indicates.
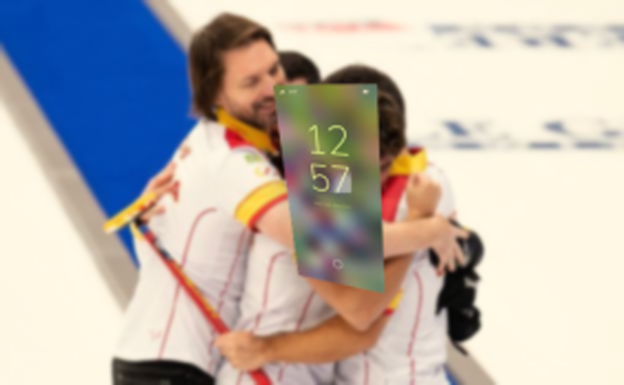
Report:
12h57
